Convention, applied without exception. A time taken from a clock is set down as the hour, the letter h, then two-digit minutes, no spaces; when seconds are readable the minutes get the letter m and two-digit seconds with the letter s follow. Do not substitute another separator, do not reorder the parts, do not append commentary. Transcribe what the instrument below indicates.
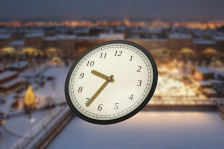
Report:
9h34
